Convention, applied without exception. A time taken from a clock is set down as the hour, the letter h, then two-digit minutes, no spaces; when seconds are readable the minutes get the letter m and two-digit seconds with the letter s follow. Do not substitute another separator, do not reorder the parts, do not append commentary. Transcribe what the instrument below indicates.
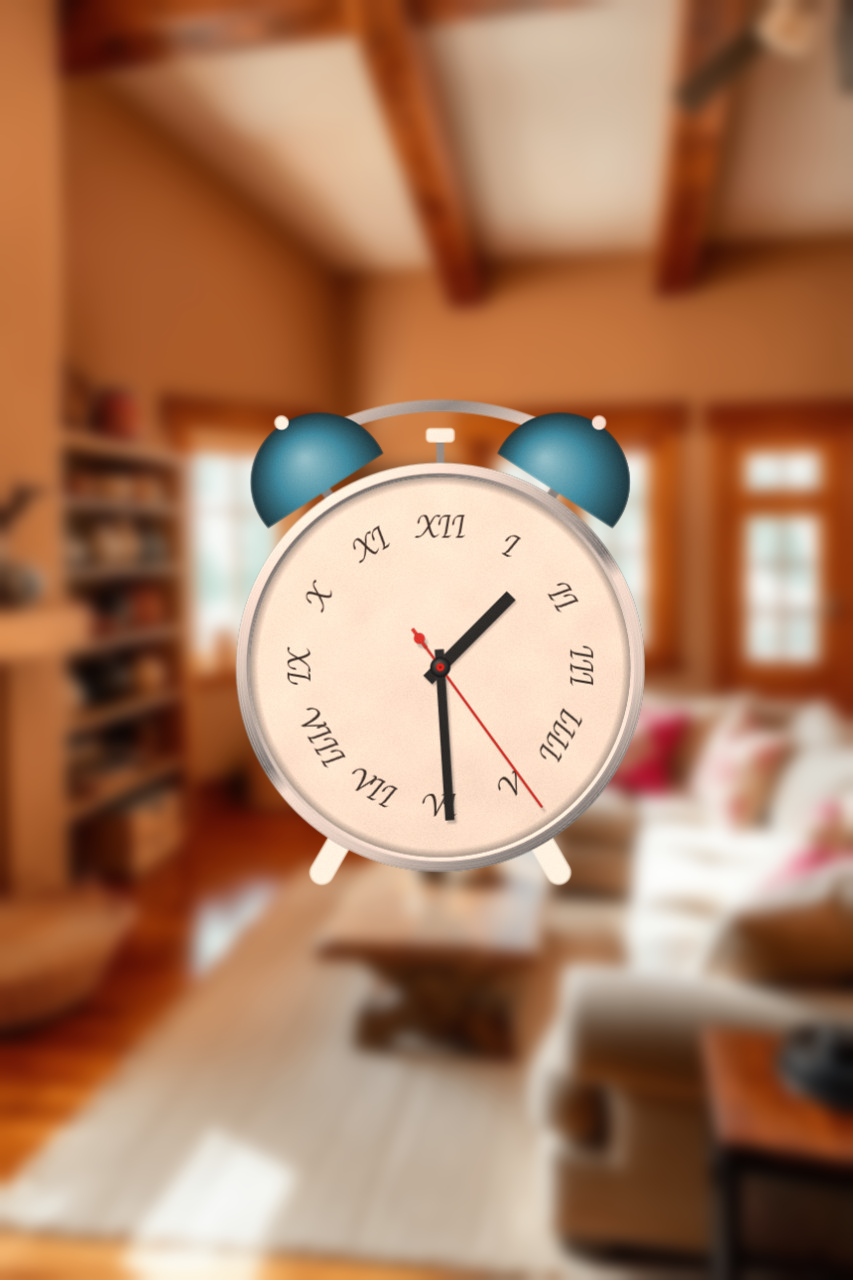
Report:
1h29m24s
